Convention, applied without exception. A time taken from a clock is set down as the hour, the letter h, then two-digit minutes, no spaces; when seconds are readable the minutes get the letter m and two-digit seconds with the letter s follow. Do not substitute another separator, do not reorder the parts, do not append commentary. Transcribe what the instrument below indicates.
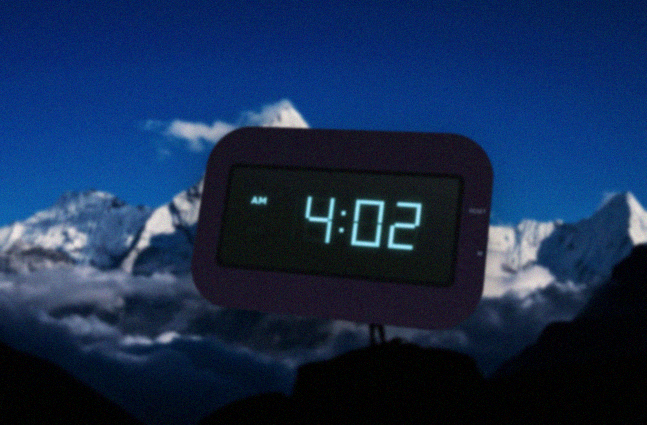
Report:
4h02
